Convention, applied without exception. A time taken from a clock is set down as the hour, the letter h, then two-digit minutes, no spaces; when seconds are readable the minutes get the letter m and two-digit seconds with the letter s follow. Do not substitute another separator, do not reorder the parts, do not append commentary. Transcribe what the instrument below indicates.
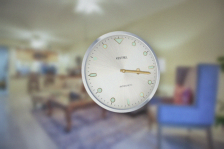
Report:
3h17
